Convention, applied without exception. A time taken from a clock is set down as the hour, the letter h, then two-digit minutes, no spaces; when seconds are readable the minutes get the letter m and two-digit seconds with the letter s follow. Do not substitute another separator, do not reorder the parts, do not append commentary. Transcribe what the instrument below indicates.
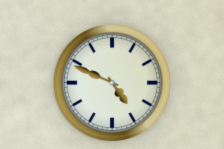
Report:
4h49
